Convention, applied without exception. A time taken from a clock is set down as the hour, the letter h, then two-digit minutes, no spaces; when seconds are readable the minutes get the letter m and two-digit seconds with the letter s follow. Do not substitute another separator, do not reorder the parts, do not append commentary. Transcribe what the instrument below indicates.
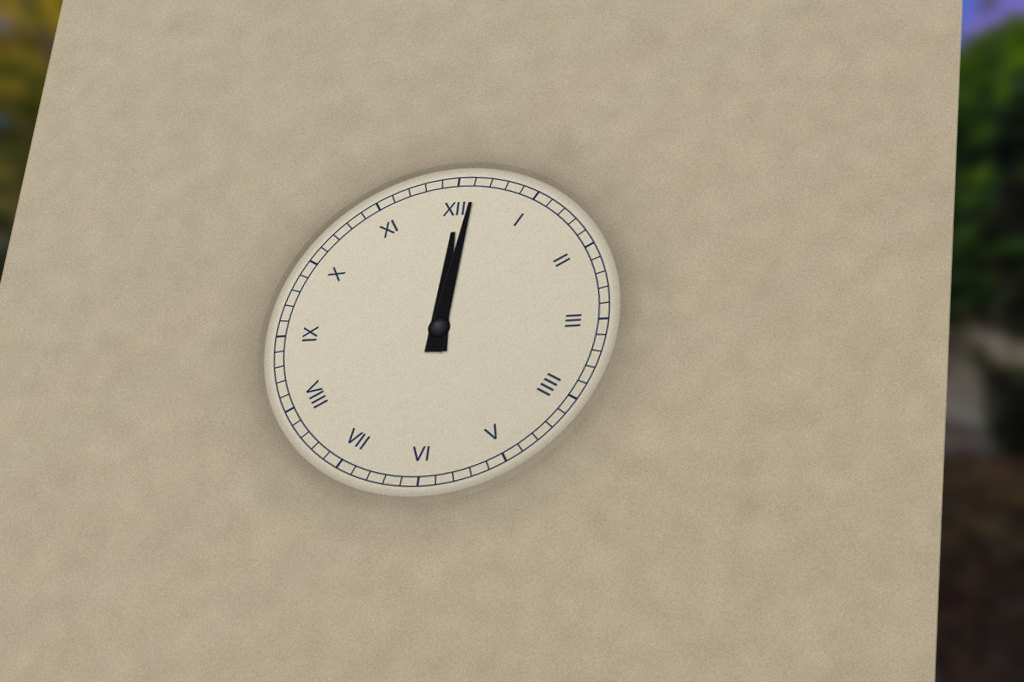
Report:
12h01
